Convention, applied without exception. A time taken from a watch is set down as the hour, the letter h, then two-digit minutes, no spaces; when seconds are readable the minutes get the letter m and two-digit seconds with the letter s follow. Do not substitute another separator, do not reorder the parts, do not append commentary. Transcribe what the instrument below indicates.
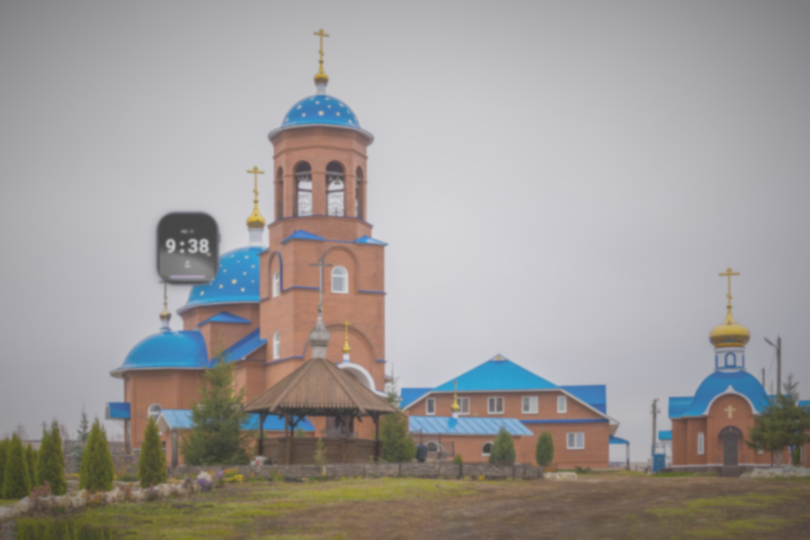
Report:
9h38
